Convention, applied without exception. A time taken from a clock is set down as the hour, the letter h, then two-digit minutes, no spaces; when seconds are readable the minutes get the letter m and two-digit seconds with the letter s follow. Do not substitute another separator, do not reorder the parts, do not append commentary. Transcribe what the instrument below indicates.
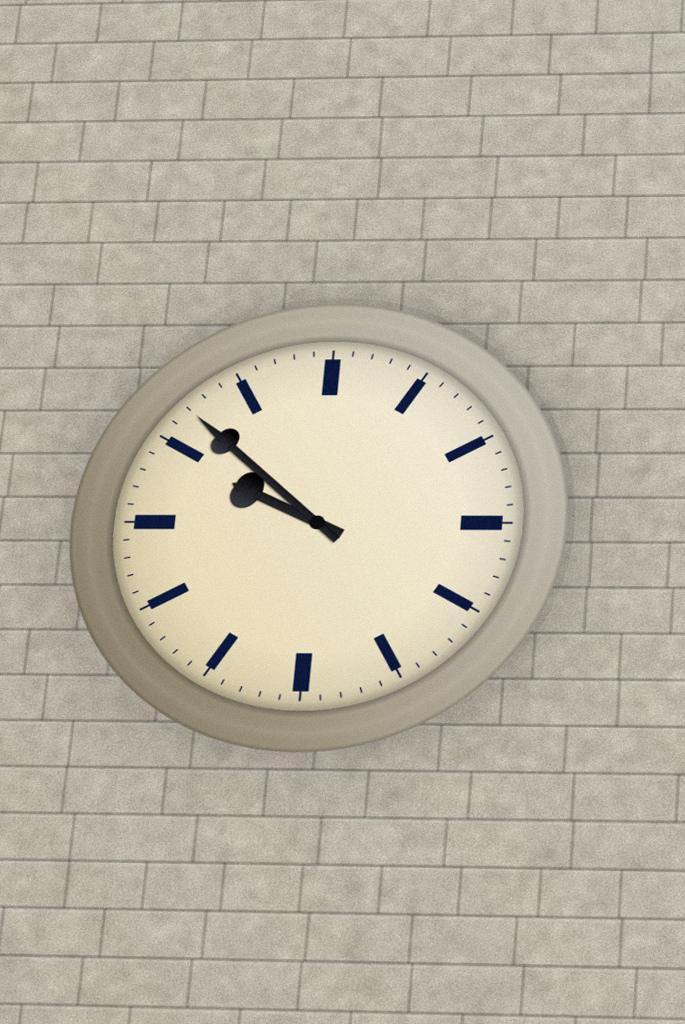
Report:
9h52
